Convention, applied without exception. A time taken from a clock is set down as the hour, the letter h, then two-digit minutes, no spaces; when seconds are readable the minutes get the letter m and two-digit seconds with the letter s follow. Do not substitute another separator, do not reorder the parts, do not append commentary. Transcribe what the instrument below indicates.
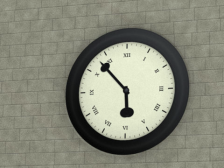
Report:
5h53
